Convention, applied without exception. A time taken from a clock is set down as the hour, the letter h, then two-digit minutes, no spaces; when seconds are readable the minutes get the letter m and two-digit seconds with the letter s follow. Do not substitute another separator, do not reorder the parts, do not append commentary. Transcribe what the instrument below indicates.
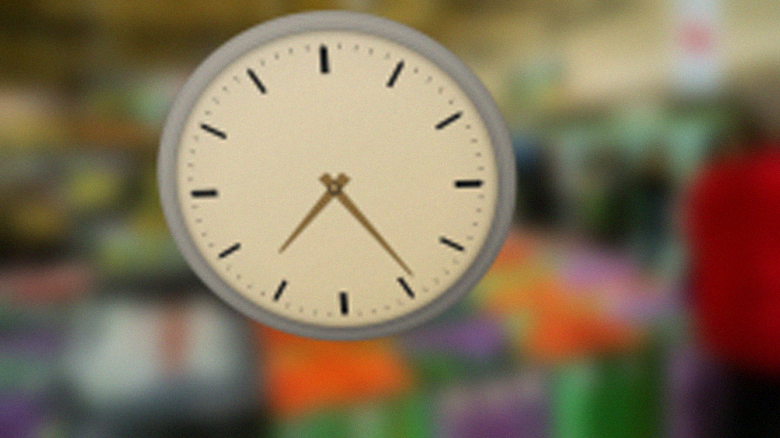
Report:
7h24
